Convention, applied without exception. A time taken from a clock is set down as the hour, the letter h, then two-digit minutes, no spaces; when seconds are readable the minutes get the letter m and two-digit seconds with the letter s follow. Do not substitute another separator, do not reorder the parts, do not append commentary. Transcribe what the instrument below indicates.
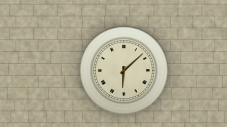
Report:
6h08
